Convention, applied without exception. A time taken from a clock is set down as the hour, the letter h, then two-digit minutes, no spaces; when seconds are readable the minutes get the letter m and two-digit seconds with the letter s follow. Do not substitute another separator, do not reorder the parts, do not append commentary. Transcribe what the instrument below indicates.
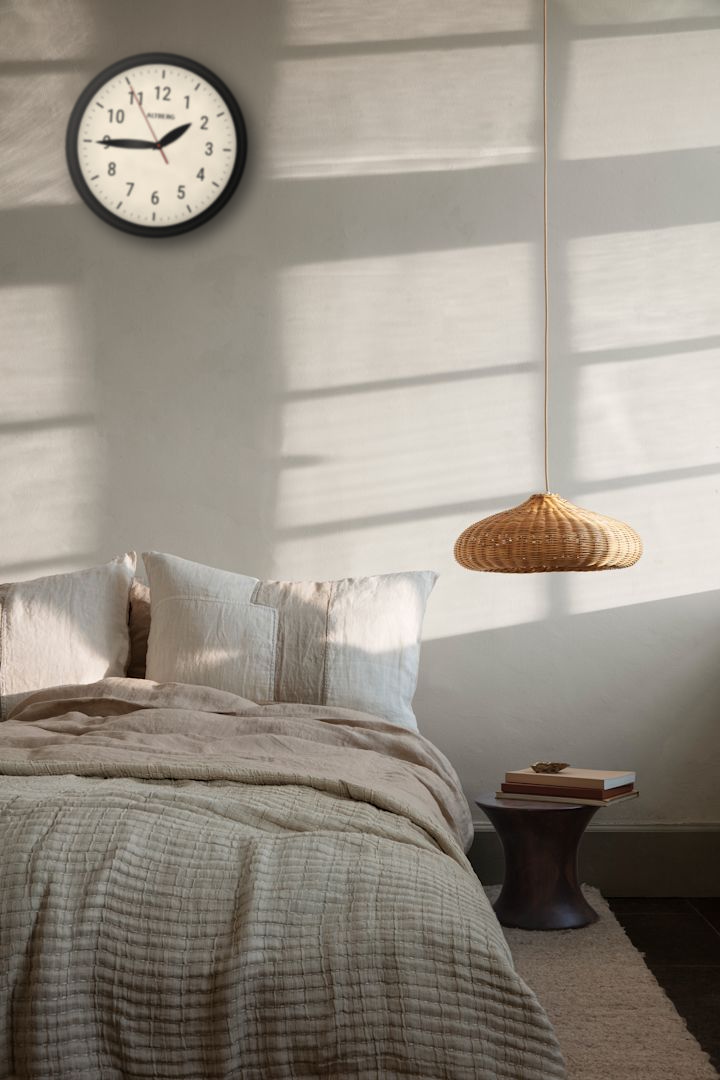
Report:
1h44m55s
